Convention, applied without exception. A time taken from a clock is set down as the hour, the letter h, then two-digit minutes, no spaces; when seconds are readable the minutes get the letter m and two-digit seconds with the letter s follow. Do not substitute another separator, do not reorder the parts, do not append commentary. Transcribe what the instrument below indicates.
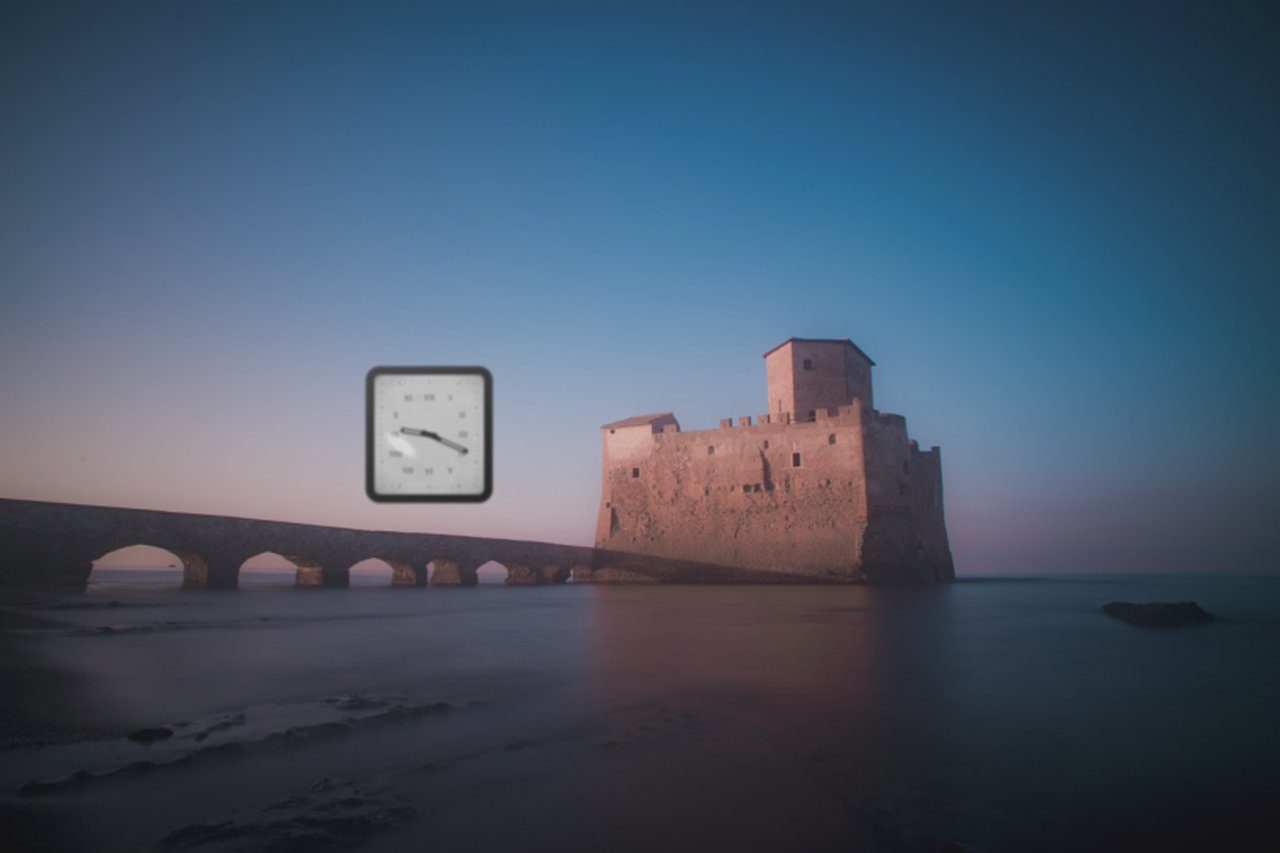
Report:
9h19
